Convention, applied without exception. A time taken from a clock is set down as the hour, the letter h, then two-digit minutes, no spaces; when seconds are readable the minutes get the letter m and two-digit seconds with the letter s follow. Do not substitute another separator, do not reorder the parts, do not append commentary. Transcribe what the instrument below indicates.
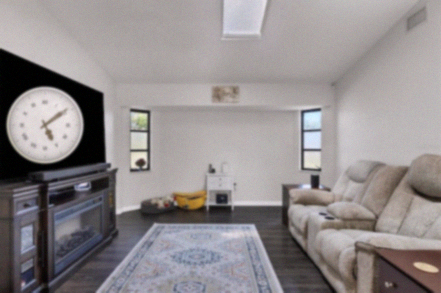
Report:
5h09
